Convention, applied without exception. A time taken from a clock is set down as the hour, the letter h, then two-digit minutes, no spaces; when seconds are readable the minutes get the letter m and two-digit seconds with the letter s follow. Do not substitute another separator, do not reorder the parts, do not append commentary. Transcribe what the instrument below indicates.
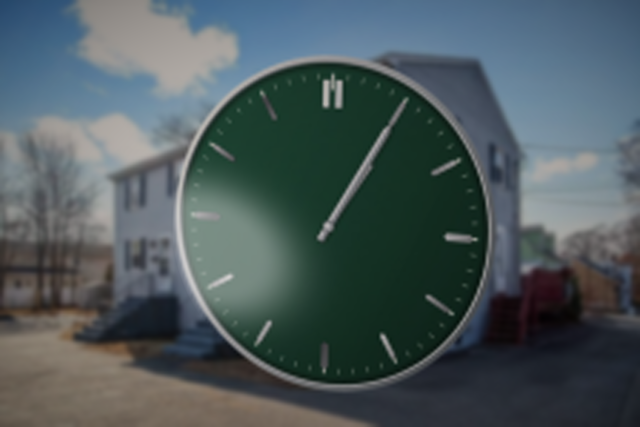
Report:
1h05
